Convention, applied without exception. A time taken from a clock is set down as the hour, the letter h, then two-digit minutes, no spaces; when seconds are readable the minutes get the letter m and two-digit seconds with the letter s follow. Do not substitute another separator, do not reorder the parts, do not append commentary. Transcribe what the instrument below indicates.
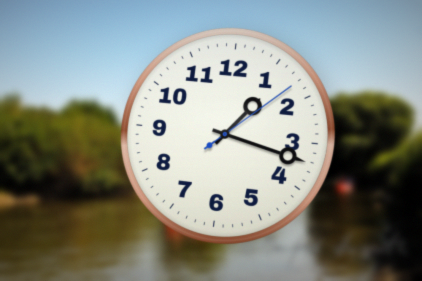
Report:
1h17m08s
